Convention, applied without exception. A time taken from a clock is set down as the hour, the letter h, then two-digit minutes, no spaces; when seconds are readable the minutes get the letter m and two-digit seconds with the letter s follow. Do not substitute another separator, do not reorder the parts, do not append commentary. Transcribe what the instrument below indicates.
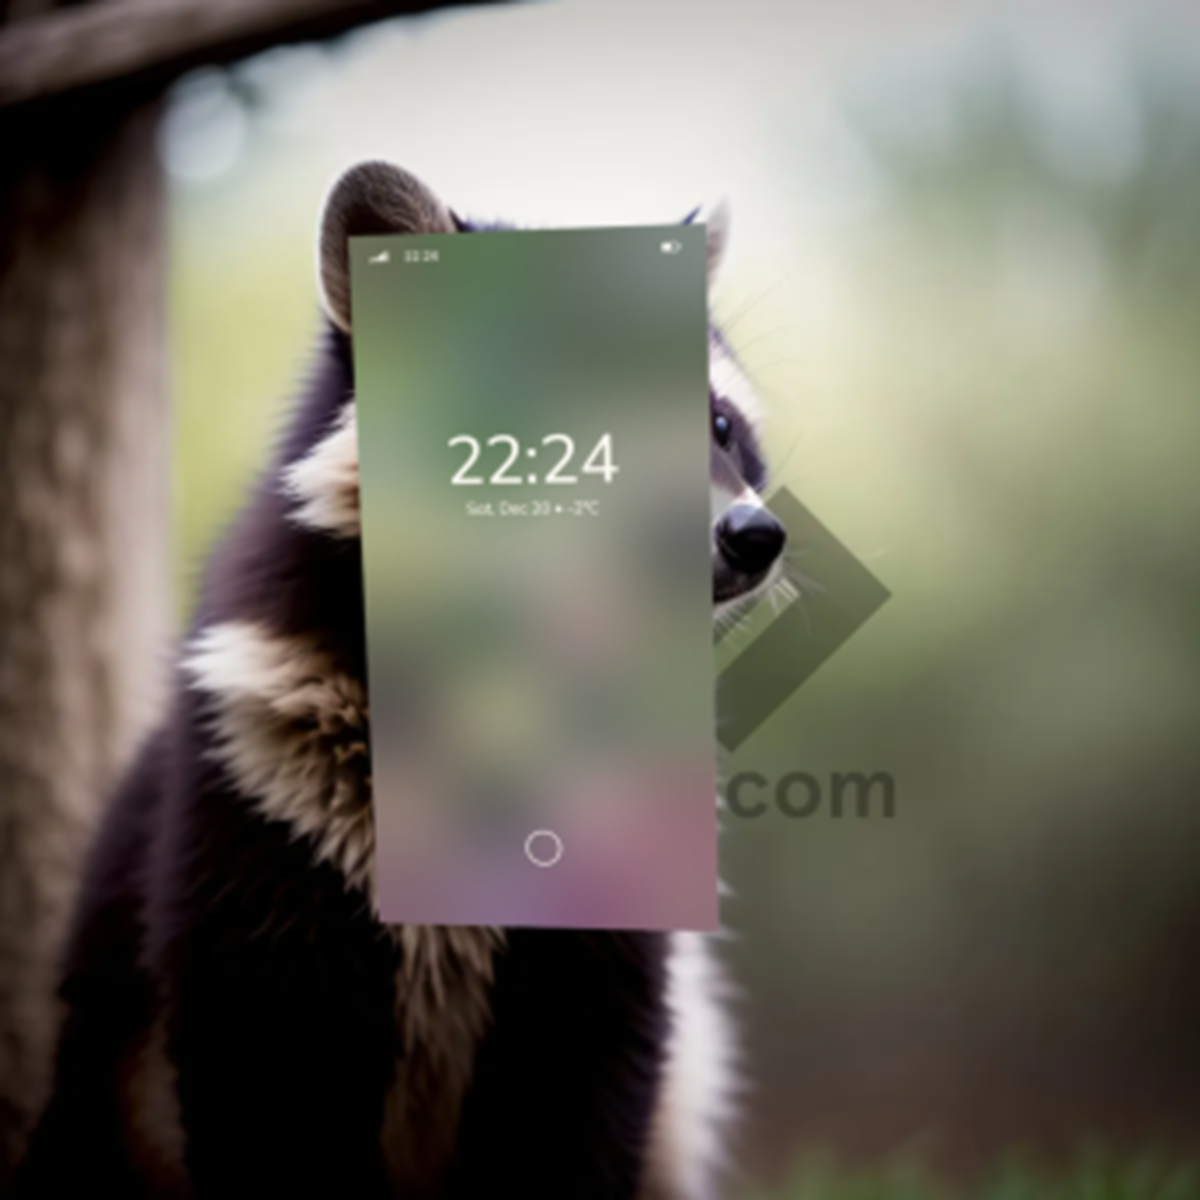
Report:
22h24
